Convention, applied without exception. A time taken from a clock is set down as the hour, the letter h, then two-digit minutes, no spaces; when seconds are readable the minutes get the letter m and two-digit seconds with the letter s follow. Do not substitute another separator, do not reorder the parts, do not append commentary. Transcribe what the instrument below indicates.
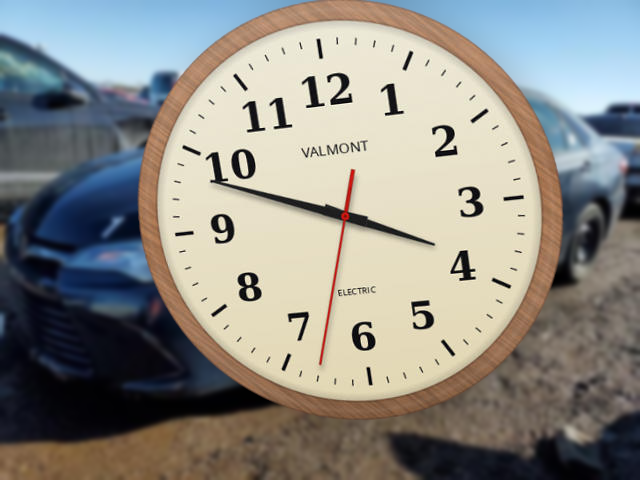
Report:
3h48m33s
